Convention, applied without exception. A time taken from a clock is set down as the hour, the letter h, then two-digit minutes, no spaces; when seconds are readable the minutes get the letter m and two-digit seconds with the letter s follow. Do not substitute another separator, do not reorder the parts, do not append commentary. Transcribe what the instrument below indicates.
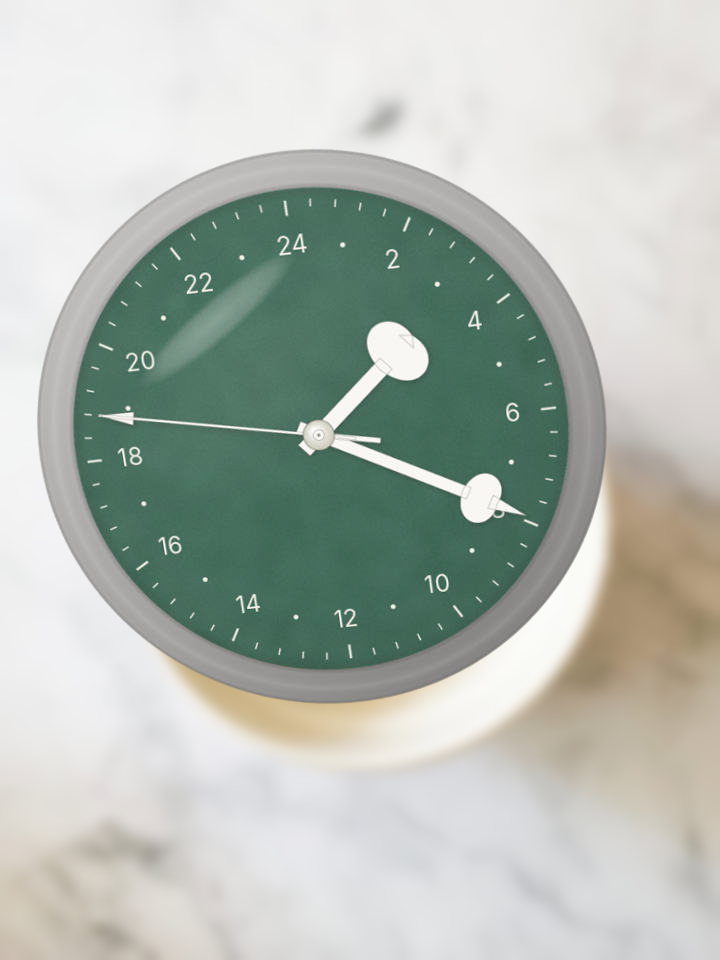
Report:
3h19m47s
